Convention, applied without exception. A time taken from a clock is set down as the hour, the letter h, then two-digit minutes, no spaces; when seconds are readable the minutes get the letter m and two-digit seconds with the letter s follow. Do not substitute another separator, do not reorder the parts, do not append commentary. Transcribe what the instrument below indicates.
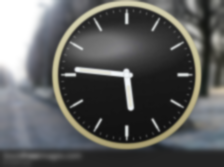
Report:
5h46
